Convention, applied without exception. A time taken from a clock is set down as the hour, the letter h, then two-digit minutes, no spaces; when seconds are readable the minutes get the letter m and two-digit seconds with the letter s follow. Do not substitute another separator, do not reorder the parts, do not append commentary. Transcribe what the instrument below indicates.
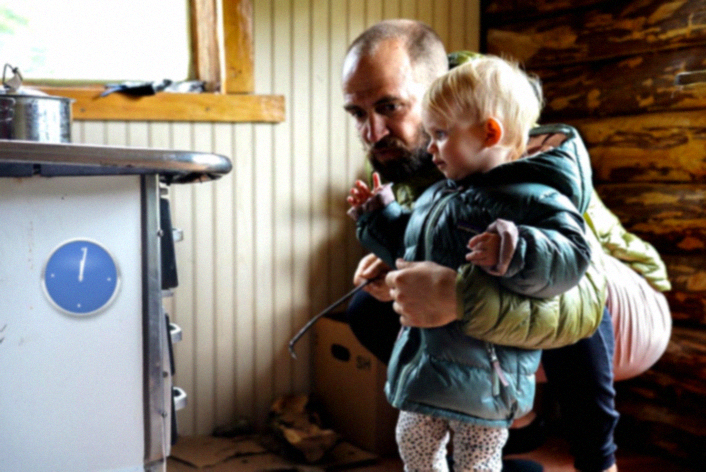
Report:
12h01
